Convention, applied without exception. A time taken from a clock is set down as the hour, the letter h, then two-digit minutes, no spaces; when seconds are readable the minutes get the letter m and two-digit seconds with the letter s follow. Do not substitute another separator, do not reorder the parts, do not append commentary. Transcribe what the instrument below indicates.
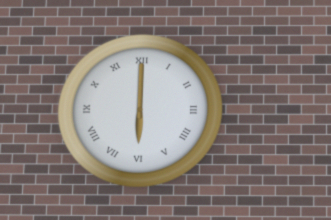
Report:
6h00
